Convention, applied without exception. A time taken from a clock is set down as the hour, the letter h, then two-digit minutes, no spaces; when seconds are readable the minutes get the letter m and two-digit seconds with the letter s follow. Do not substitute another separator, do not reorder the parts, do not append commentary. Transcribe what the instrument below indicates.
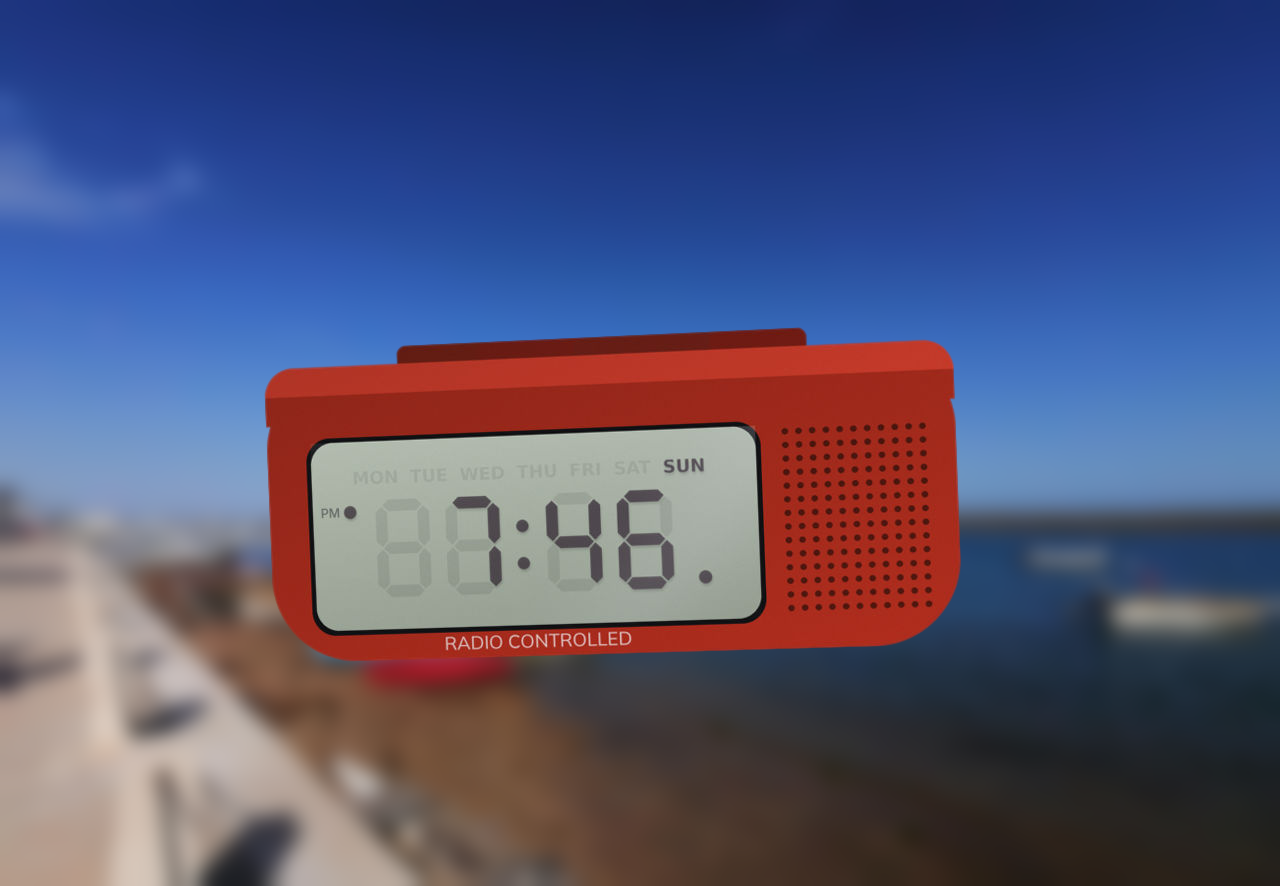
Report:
7h46
